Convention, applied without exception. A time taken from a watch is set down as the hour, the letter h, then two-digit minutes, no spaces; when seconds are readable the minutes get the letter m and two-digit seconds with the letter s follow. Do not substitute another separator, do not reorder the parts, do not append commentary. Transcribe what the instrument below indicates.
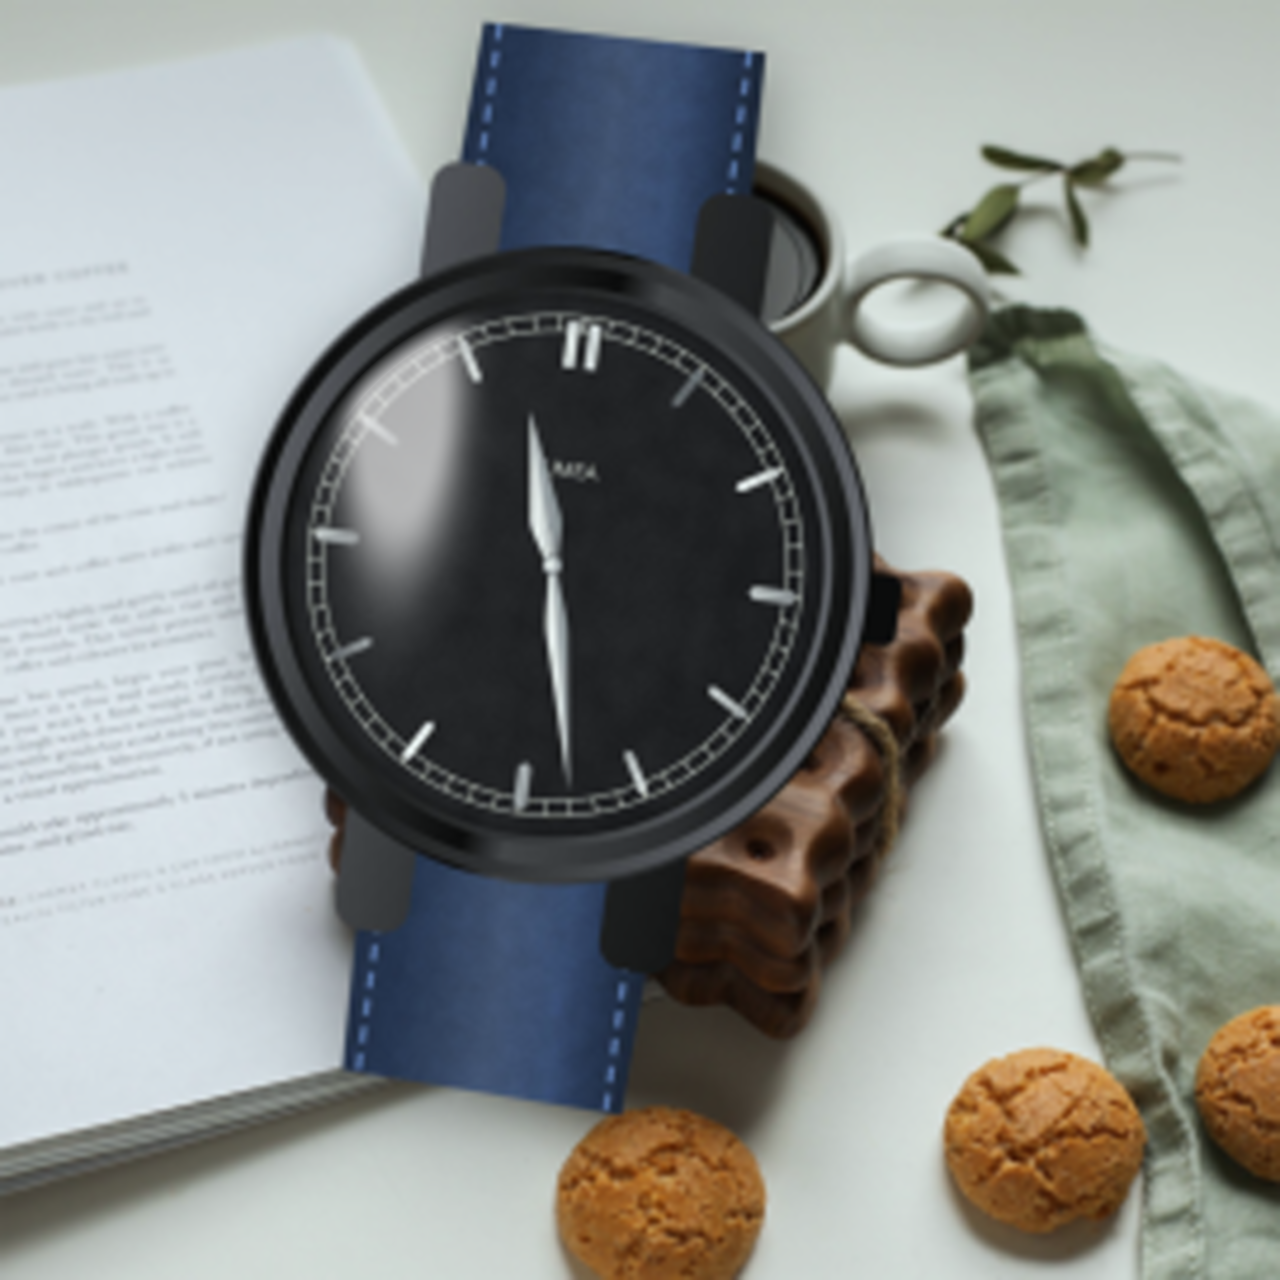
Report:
11h28
